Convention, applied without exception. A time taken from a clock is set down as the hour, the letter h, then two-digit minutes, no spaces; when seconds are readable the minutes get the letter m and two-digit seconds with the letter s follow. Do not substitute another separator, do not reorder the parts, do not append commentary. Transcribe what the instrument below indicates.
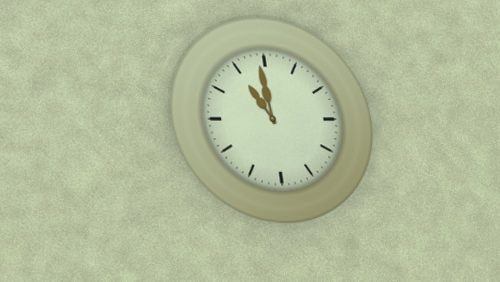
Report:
10h59
